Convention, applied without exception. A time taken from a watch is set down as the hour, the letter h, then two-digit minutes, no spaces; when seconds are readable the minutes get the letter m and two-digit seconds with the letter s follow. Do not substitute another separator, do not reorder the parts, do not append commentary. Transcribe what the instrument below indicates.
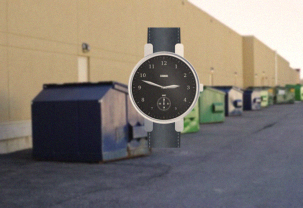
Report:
2h48
